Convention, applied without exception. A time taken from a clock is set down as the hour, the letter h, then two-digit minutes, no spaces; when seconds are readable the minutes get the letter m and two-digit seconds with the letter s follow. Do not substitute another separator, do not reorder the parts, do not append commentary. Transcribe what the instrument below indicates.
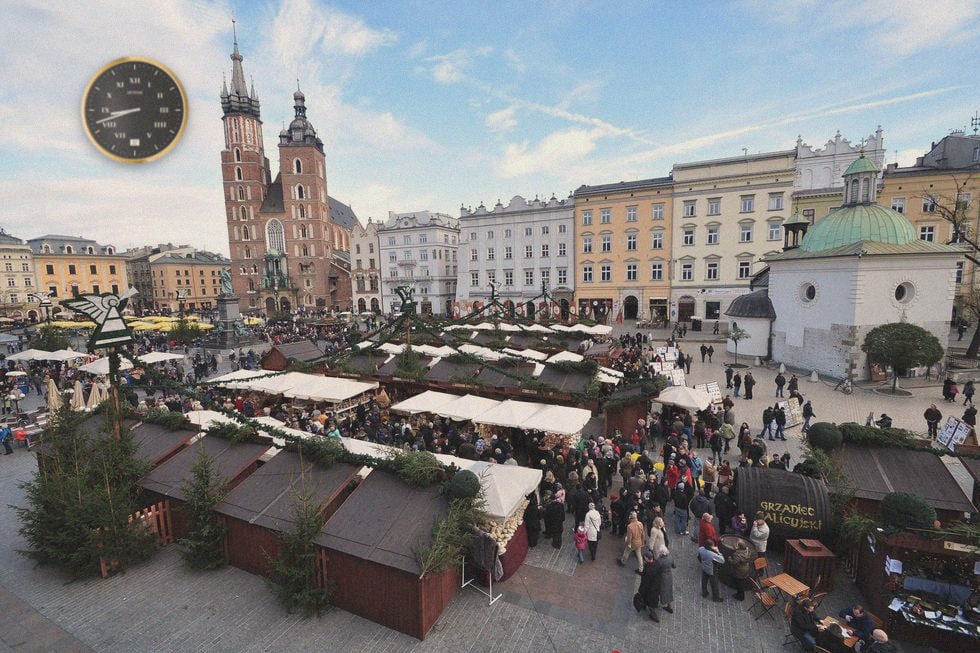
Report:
8h42
